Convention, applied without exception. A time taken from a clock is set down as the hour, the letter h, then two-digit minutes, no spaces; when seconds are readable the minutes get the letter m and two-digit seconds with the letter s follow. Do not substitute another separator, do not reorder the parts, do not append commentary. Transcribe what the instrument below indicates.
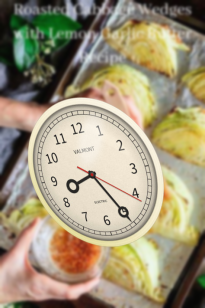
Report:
8h25m21s
